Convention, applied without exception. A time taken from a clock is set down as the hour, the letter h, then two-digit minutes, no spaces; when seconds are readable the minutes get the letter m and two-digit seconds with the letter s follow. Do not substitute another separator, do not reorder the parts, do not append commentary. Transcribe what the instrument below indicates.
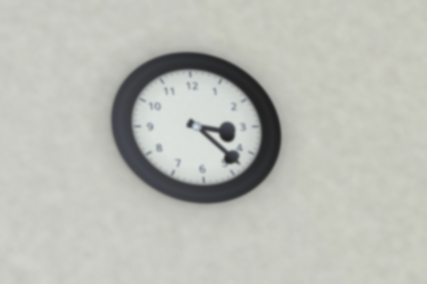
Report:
3h23
